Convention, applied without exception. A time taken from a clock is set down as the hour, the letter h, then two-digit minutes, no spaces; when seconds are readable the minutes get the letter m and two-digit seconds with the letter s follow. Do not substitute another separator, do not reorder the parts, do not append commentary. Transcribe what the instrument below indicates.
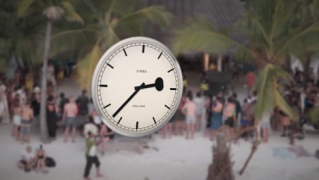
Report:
2h37
